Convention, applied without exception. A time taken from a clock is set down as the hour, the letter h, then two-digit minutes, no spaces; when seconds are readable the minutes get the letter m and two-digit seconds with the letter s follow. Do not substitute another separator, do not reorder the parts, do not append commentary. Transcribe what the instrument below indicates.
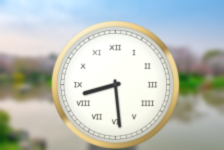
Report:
8h29
